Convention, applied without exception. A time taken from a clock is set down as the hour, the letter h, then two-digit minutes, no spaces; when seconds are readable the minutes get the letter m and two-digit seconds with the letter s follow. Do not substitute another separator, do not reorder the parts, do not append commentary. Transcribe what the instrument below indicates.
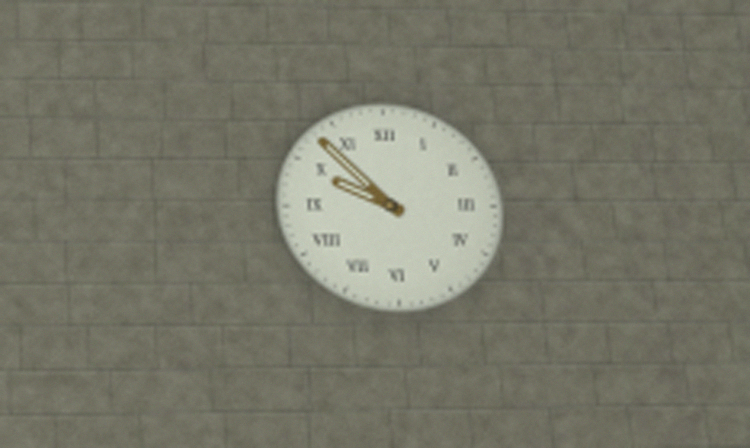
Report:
9h53
